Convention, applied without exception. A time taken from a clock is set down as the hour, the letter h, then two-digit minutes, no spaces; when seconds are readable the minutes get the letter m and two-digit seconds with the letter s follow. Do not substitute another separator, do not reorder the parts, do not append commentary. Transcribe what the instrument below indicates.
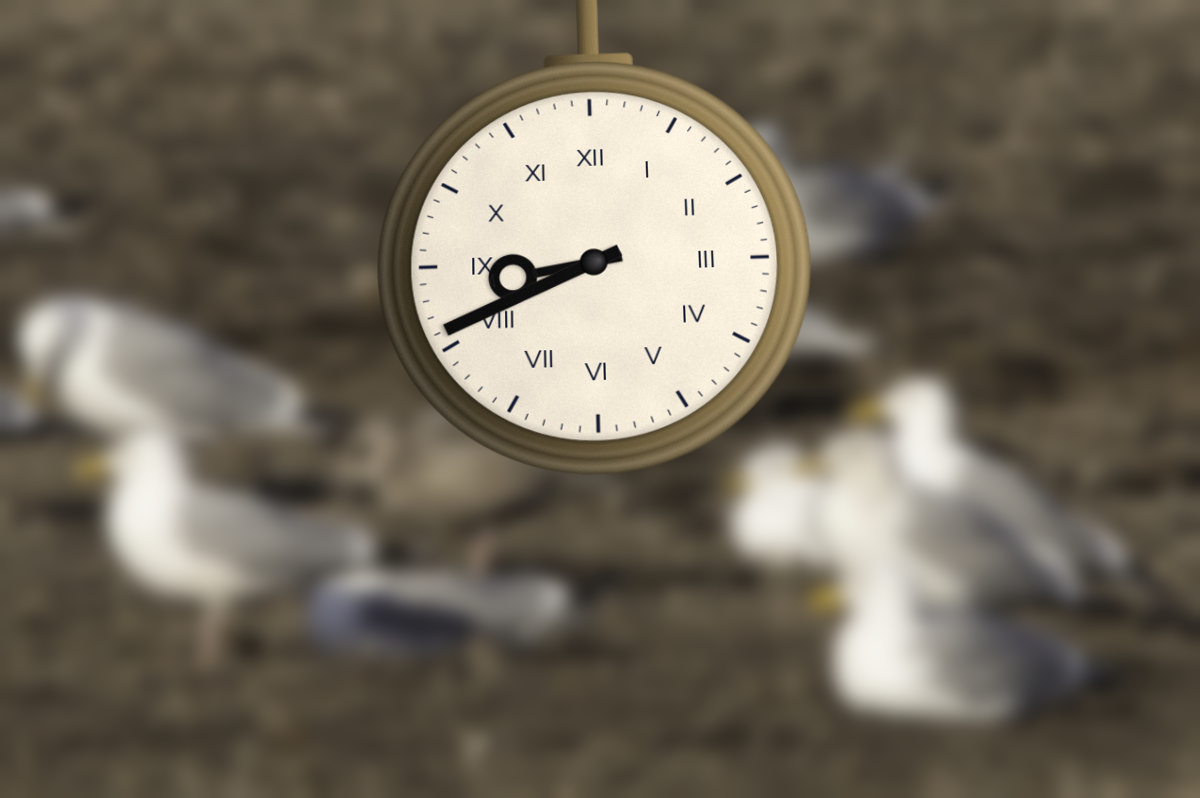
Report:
8h41
